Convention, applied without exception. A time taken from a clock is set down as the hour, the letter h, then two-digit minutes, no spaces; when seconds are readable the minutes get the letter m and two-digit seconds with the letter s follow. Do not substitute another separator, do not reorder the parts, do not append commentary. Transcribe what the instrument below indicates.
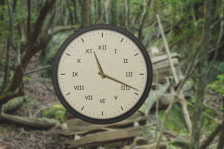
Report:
11h19
